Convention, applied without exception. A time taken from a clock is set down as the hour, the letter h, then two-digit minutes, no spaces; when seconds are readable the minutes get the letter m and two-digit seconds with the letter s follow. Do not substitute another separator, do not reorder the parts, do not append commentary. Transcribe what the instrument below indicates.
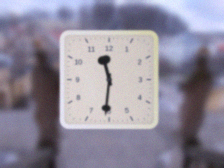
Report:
11h31
